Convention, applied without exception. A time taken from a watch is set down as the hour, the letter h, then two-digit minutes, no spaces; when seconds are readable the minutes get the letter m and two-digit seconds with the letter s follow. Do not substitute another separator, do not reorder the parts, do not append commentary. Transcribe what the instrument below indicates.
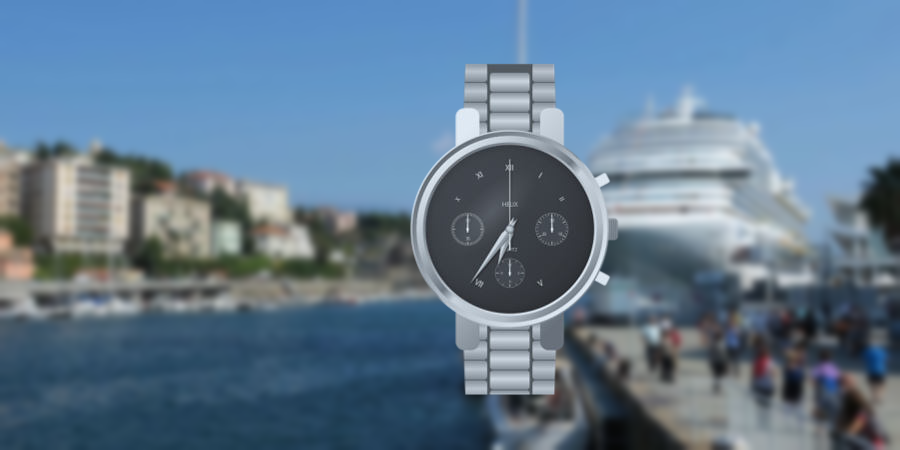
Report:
6h36
